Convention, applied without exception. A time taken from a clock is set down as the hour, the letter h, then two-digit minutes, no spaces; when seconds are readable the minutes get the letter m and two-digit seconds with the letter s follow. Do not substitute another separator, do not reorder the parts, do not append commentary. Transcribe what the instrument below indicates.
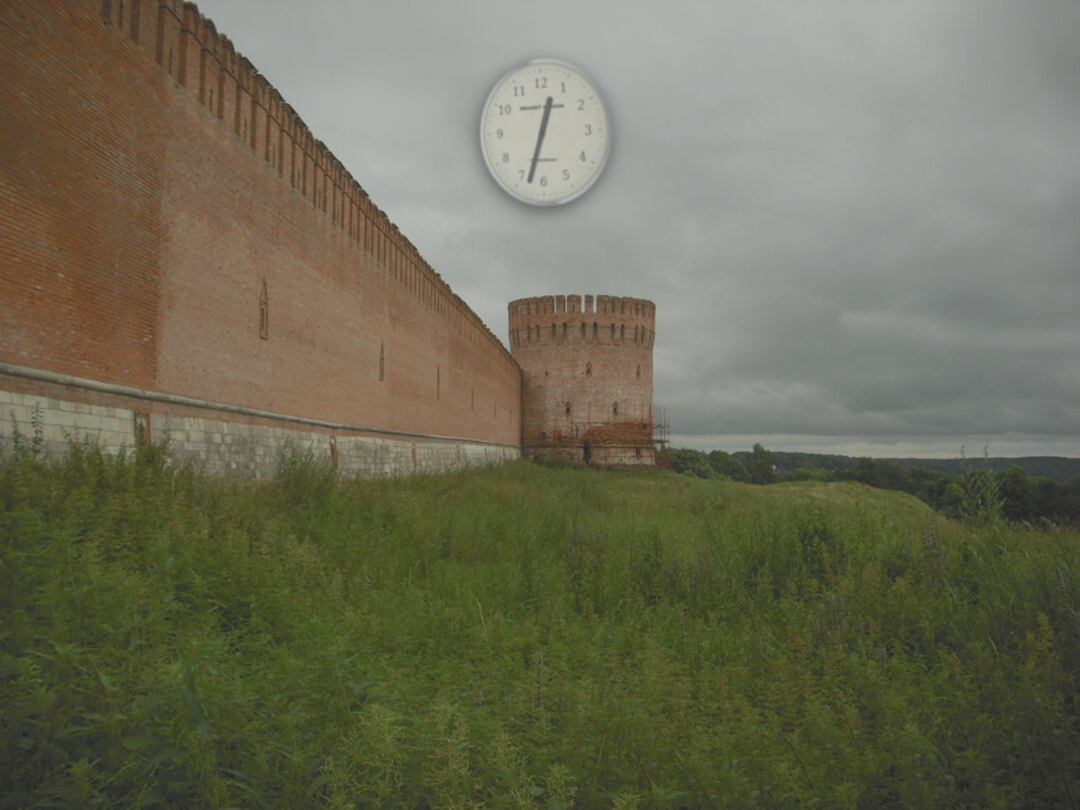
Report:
12h33
